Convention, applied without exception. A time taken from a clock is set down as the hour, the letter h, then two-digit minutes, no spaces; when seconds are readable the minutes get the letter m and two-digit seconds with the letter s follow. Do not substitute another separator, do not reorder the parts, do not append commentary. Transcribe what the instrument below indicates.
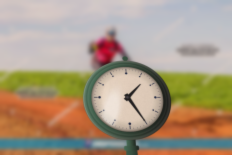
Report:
1h25
